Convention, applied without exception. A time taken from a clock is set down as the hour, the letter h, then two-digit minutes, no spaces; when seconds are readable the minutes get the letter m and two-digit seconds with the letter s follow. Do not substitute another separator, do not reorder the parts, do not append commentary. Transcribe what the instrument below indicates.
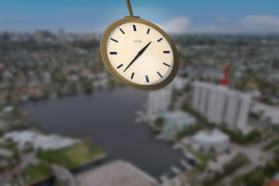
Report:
1h38
